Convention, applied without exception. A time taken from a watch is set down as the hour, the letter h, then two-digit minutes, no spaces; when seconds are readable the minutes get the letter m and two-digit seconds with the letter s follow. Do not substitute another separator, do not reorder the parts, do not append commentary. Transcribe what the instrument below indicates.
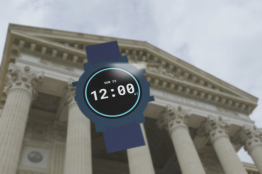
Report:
12h00
